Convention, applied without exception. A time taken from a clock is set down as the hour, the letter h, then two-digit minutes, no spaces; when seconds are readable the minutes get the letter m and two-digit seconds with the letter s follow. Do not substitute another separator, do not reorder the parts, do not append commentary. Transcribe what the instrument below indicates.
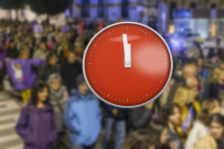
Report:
11h59
